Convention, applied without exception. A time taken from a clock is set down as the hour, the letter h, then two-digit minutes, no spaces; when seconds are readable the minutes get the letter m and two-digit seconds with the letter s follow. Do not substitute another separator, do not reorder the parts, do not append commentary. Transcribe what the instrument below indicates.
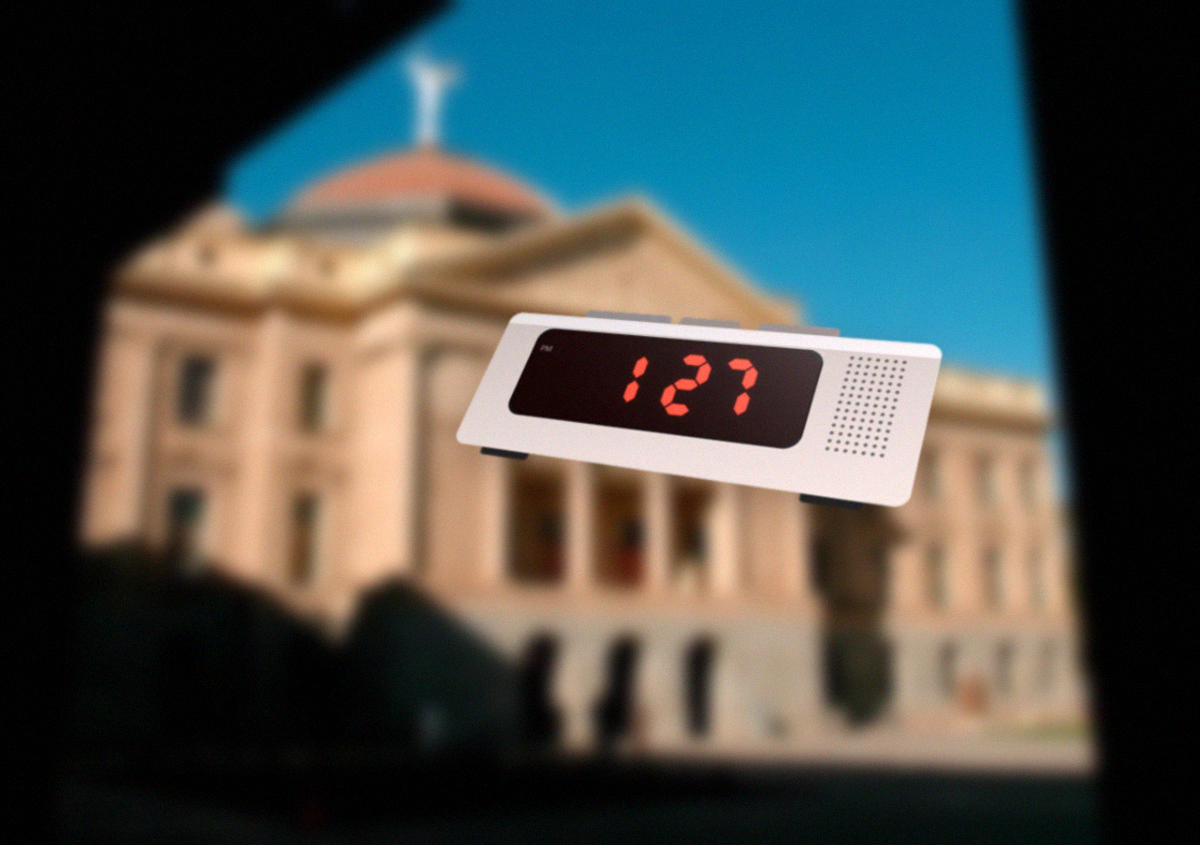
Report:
1h27
